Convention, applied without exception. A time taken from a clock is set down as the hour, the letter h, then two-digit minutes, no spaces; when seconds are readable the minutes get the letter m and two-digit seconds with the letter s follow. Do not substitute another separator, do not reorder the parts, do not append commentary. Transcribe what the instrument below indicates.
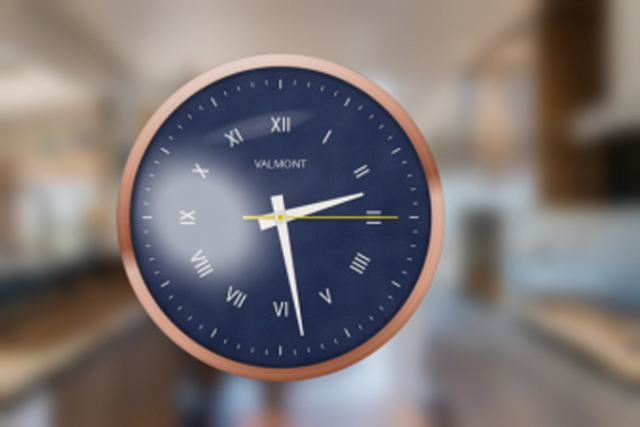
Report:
2h28m15s
